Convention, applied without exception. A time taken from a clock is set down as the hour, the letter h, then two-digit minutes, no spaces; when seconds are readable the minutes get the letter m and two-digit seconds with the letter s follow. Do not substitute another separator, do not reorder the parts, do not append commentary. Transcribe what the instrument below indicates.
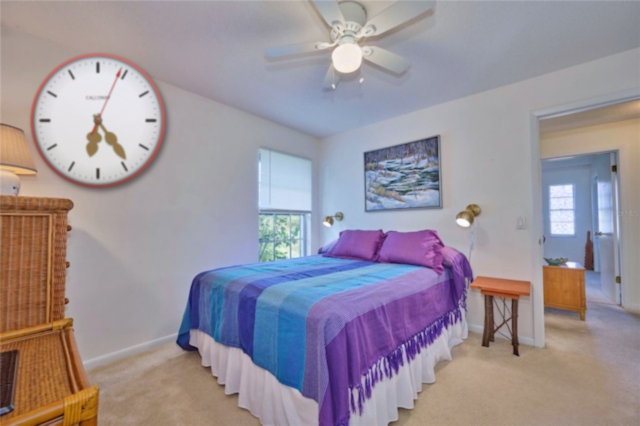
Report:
6h24m04s
